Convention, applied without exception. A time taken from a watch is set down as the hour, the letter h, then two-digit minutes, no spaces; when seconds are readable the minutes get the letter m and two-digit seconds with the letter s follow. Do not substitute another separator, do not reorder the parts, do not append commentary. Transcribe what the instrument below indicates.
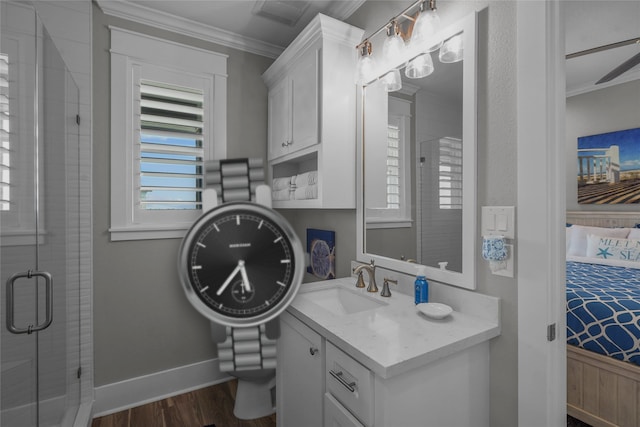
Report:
5h37
